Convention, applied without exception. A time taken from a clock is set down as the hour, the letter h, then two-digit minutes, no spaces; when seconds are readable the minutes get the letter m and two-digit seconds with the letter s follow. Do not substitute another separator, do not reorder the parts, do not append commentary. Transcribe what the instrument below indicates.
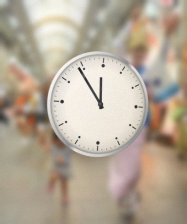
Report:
11h54
